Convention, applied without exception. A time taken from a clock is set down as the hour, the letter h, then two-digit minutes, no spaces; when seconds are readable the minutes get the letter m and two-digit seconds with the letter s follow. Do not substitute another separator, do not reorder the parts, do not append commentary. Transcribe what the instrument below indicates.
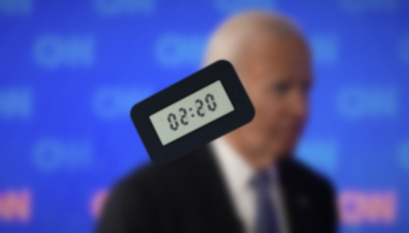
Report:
2h20
